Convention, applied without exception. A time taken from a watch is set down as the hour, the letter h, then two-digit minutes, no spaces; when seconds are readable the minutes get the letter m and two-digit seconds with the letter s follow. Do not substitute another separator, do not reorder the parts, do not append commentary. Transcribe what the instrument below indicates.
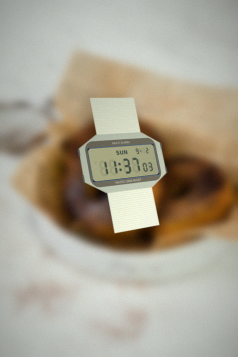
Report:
11h37m03s
